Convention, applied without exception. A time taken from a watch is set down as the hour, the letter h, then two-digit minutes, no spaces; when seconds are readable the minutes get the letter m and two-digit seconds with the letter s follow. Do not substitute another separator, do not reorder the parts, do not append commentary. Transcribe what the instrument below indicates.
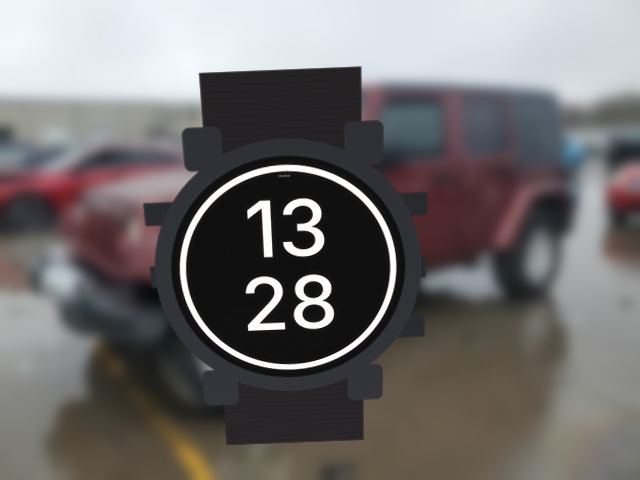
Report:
13h28
